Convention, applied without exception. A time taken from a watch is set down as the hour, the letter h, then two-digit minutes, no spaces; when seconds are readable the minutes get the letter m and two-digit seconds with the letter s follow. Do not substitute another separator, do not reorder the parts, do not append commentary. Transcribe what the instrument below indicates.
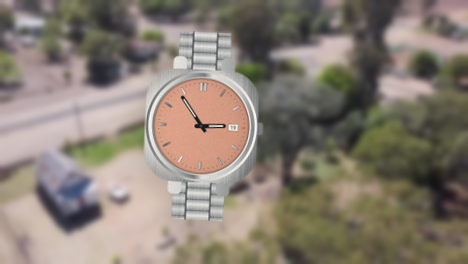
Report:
2h54
